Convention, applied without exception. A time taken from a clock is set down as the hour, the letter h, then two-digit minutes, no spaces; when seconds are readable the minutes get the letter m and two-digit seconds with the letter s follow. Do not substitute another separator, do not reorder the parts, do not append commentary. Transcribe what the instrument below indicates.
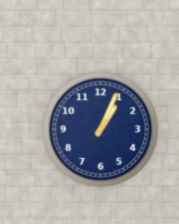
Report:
1h04
